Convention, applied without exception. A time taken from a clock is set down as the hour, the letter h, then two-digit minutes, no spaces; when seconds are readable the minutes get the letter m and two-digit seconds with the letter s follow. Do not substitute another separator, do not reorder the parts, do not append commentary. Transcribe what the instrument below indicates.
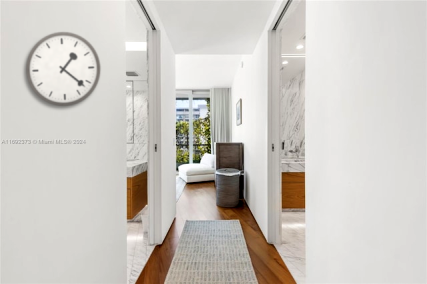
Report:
1h22
